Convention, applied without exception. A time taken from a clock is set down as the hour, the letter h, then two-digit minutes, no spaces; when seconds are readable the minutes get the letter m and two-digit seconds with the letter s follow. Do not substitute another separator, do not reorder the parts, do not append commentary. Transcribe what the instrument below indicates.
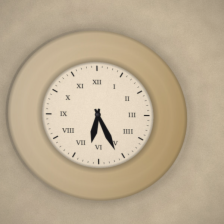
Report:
6h26
